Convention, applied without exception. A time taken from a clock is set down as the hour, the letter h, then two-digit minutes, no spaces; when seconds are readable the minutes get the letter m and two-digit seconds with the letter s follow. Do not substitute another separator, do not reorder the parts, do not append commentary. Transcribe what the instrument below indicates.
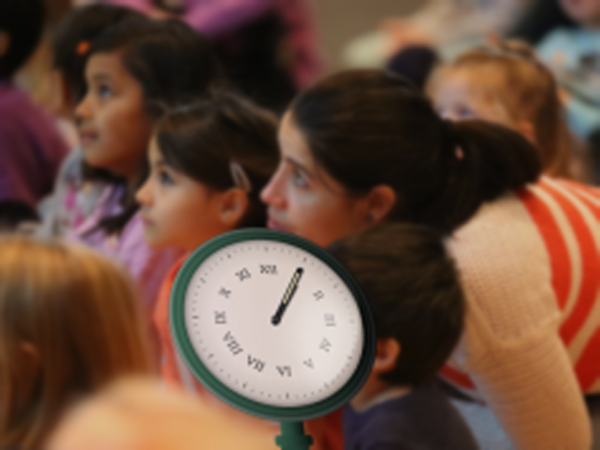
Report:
1h05
